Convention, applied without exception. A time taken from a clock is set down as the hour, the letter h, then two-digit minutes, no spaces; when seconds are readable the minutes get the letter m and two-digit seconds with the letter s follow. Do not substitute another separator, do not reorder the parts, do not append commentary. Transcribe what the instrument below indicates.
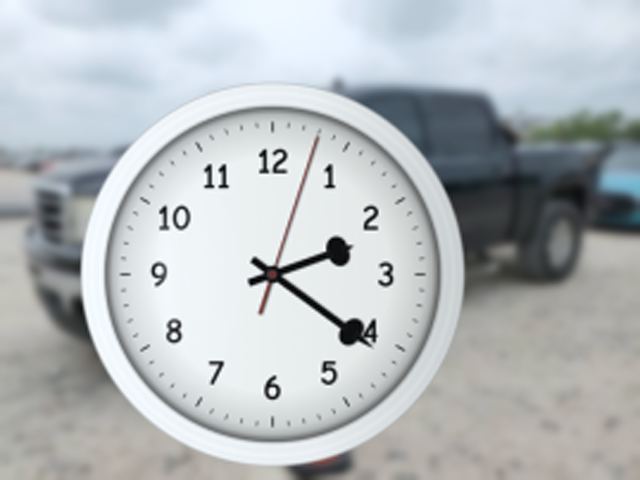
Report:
2h21m03s
